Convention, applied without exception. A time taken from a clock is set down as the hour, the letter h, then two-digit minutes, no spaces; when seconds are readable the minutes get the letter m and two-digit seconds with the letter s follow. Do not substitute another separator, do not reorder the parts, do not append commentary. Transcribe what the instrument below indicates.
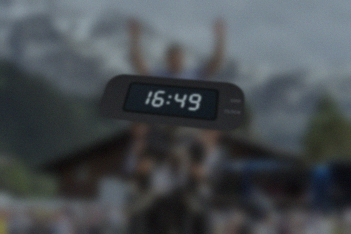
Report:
16h49
